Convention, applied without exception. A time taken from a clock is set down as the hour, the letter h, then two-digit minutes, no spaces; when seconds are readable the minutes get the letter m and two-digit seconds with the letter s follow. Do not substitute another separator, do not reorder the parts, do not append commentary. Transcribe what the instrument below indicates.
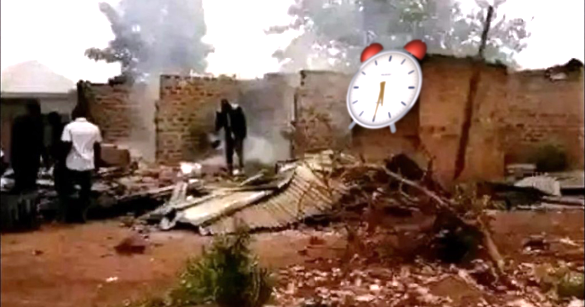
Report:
5h30
